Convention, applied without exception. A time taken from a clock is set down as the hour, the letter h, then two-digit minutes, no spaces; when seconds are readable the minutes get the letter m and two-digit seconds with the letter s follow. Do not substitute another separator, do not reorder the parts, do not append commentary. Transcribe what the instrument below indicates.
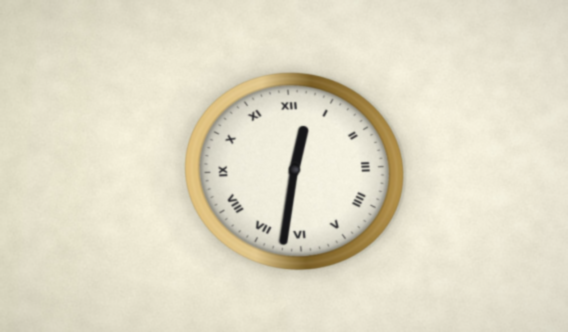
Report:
12h32
